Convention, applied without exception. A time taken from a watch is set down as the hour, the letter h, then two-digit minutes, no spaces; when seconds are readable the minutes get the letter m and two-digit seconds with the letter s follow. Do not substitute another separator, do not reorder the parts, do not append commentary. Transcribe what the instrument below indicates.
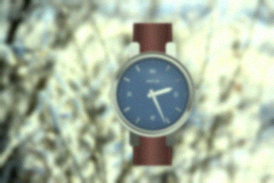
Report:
2h26
